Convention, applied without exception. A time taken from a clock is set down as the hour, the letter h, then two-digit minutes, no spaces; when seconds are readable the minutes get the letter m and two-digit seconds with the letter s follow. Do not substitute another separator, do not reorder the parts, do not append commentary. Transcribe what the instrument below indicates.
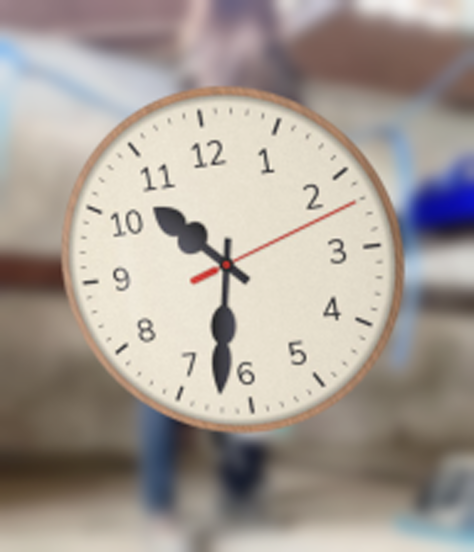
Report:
10h32m12s
